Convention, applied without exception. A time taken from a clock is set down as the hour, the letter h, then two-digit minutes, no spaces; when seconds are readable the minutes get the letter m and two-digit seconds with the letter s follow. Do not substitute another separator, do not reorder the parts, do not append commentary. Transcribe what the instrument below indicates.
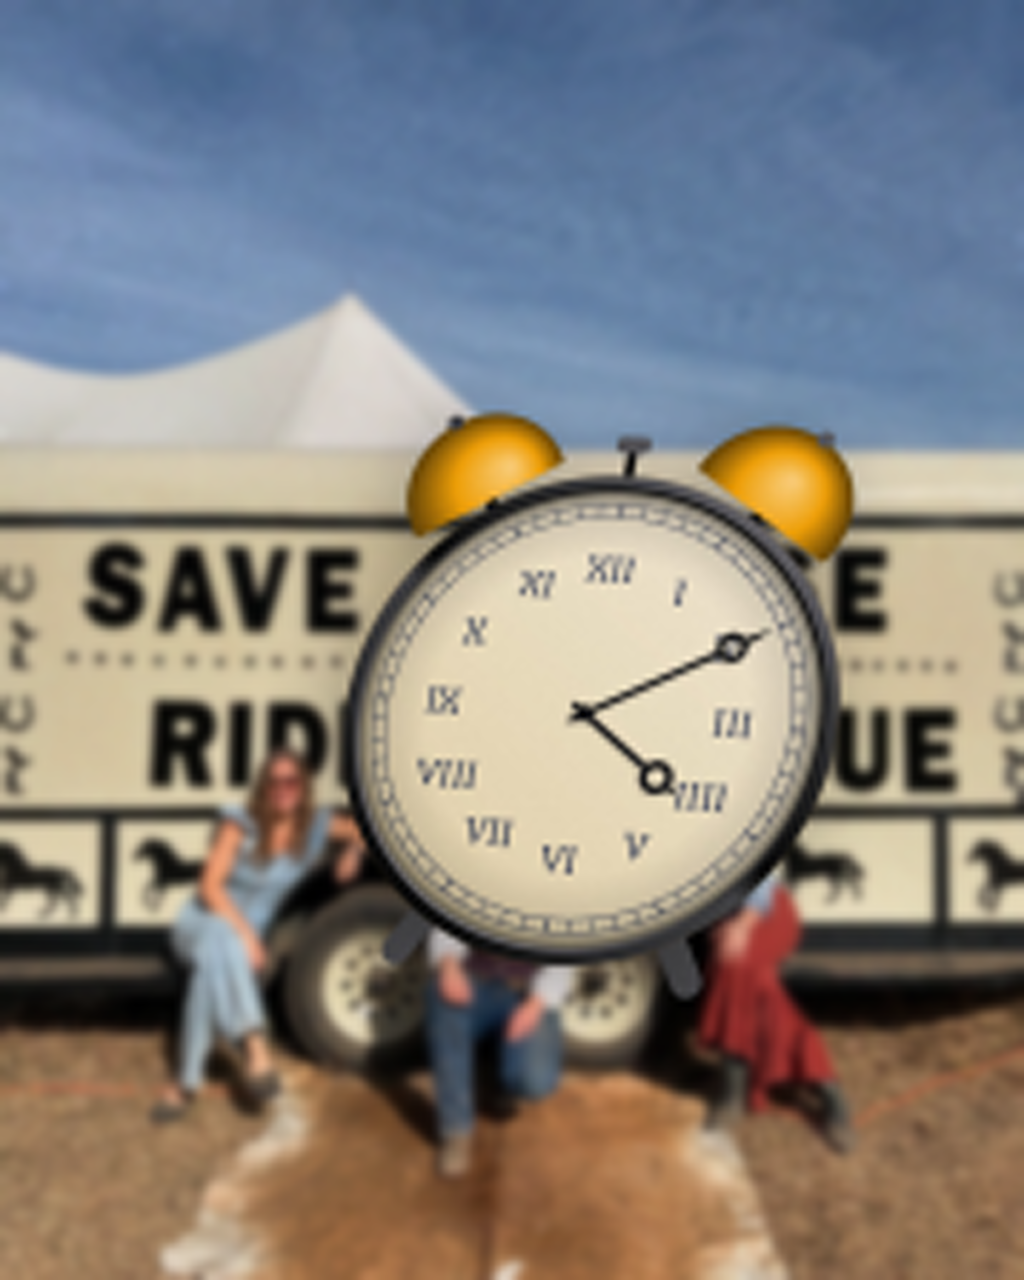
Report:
4h10
